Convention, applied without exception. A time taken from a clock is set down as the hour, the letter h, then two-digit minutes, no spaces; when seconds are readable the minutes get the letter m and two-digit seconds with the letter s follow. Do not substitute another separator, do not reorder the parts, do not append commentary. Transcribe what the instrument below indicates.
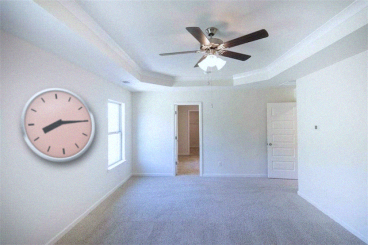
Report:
8h15
